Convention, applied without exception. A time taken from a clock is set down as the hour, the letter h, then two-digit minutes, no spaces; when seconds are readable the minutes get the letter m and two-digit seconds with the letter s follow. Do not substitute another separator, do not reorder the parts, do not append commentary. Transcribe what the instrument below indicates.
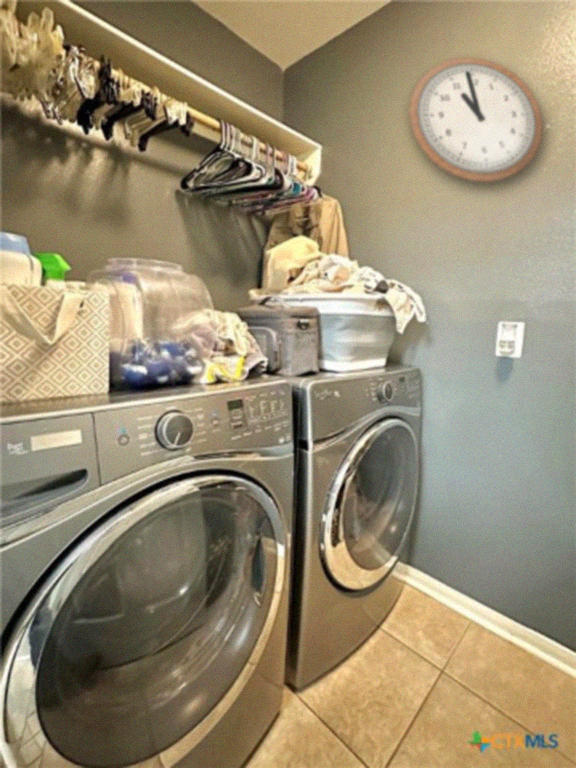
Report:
10h59
